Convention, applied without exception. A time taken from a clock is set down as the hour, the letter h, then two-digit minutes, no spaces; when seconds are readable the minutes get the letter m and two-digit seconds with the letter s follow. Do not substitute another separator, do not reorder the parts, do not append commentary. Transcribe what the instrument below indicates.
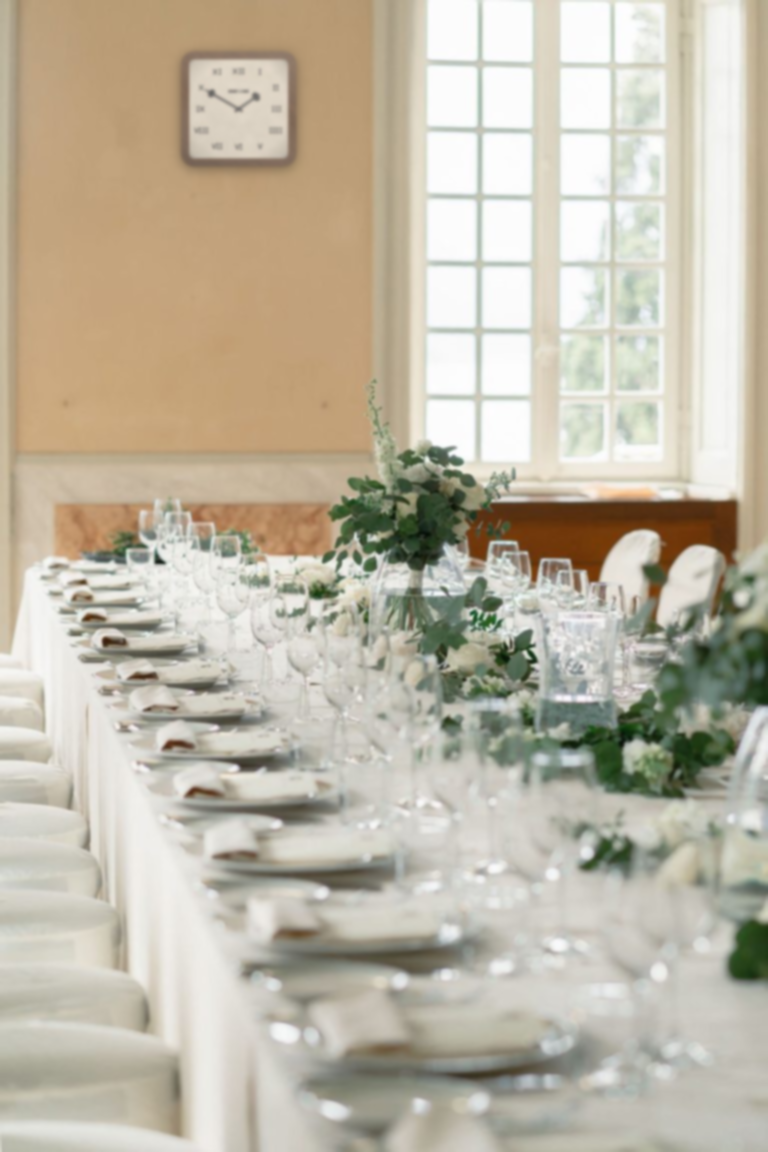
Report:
1h50
